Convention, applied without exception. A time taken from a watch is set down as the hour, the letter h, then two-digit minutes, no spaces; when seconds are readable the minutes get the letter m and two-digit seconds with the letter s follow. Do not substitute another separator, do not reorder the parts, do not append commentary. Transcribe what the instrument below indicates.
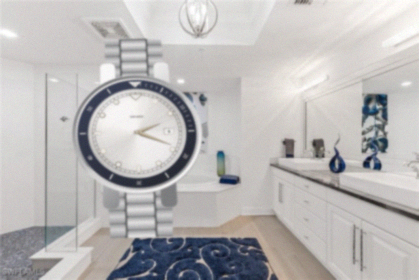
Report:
2h19
